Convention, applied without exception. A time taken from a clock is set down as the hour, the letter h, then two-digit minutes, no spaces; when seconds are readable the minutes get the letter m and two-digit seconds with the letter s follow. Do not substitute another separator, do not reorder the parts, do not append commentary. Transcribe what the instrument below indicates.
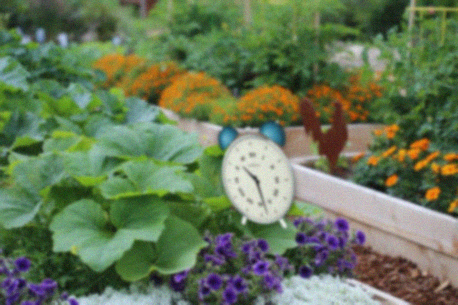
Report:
10h28
